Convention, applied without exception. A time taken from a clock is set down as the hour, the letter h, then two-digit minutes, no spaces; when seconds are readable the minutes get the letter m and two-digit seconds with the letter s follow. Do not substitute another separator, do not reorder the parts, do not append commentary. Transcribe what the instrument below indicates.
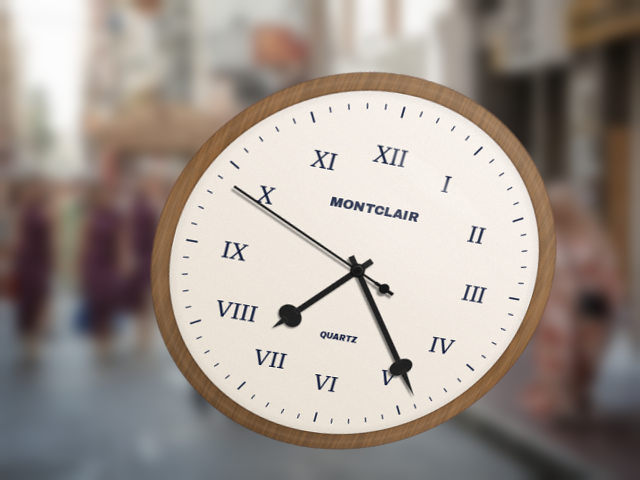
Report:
7h23m49s
